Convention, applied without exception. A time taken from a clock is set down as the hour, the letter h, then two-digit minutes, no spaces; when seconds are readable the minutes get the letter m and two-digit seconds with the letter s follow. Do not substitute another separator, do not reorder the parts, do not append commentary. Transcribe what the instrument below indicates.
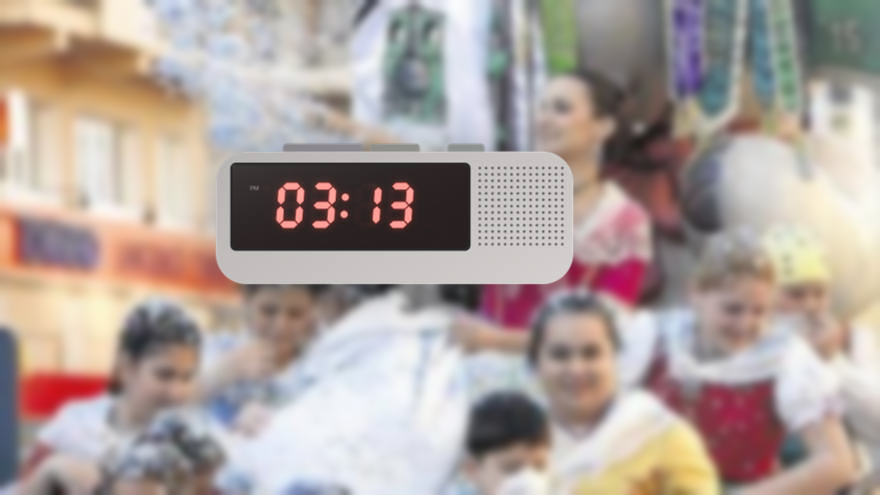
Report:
3h13
